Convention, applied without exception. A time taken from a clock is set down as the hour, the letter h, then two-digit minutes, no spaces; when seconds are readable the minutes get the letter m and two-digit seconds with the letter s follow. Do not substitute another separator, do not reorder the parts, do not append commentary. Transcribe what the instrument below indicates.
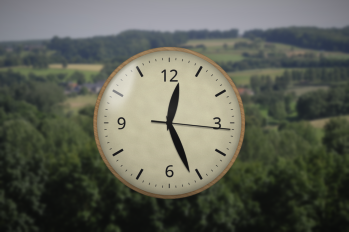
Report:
12h26m16s
